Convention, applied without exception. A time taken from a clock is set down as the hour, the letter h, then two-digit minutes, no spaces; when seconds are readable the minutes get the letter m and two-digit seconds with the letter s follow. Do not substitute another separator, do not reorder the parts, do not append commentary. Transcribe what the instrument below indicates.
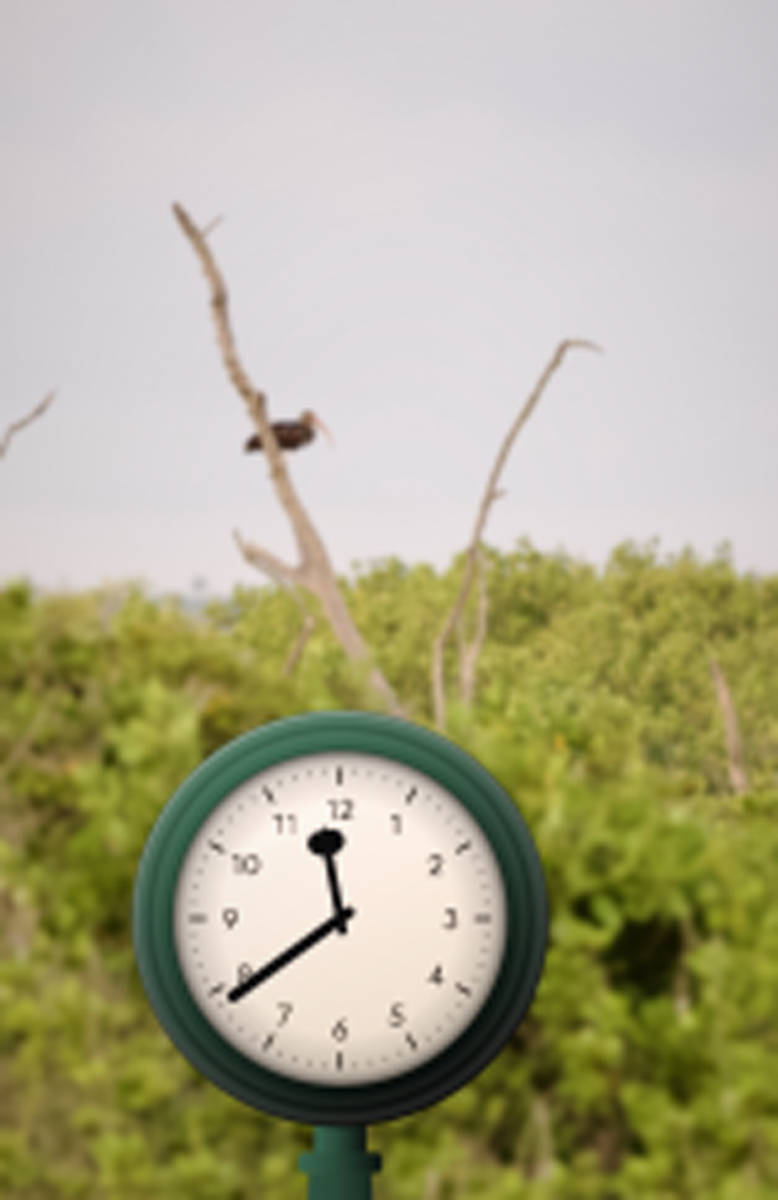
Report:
11h39
